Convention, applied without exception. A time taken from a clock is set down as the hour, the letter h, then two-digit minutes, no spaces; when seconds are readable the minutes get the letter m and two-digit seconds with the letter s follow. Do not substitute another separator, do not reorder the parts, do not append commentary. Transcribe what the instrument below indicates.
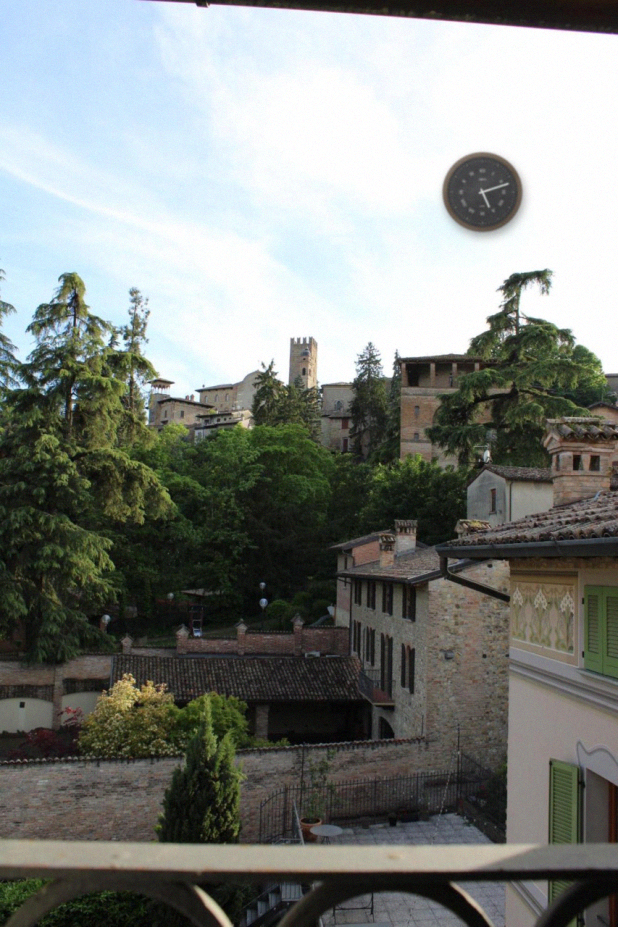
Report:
5h12
